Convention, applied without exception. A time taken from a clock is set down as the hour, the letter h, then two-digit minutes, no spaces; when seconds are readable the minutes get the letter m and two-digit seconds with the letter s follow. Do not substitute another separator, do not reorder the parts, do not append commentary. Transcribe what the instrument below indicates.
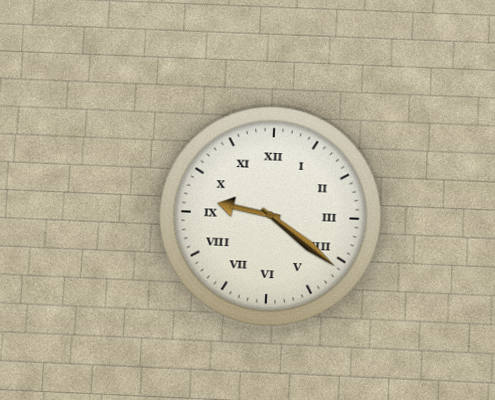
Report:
9h21
